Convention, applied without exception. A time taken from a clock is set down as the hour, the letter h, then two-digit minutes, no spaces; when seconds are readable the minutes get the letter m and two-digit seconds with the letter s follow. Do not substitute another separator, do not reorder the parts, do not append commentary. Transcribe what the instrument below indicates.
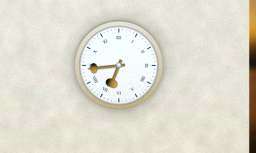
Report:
6h44
